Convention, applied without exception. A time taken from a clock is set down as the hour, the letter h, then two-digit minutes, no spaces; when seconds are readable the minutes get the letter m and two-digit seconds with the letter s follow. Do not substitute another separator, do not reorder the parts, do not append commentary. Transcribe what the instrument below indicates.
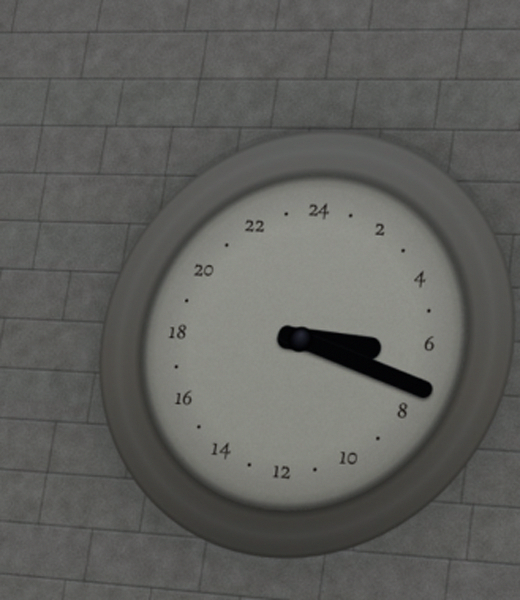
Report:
6h18
